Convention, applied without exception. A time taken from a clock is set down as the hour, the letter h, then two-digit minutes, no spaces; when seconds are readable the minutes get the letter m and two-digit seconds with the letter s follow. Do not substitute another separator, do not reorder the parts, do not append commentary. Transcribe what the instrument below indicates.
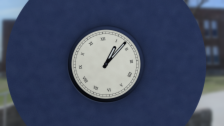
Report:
1h08
